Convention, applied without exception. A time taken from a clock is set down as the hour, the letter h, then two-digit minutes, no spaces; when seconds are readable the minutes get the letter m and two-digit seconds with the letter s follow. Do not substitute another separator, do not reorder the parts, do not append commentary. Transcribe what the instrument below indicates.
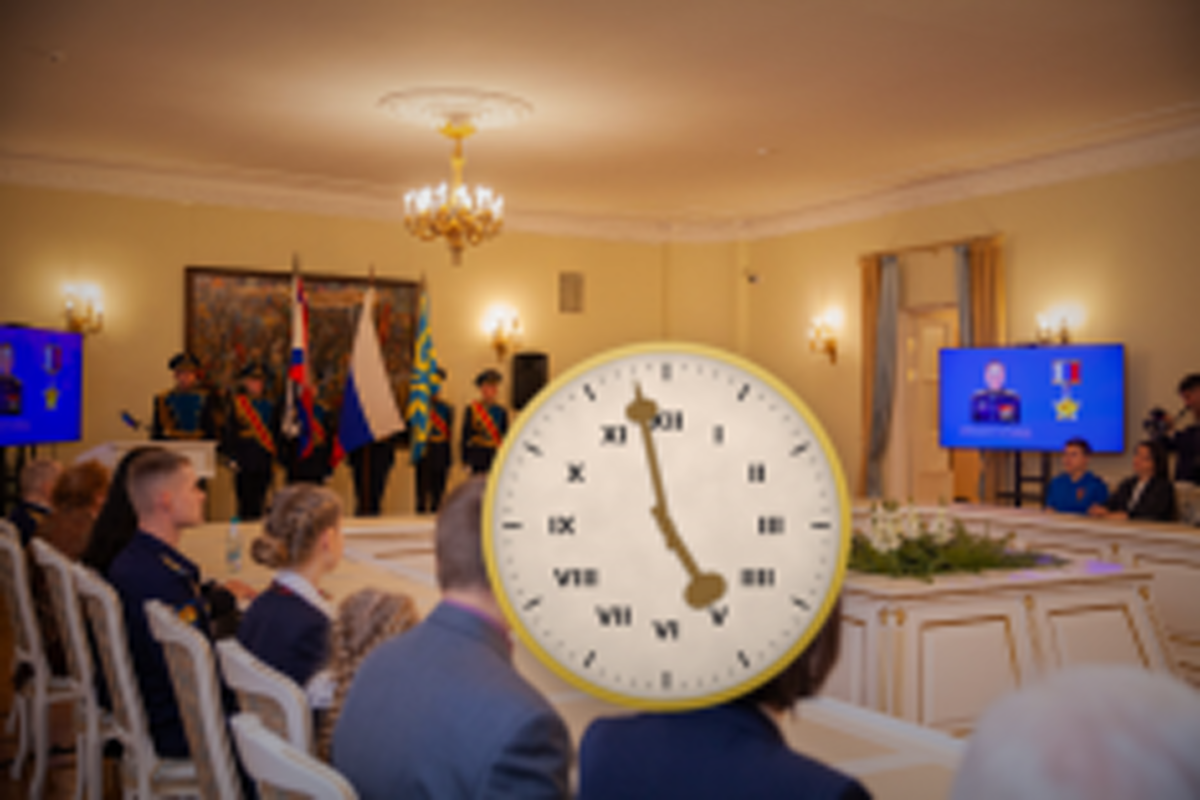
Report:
4h58
